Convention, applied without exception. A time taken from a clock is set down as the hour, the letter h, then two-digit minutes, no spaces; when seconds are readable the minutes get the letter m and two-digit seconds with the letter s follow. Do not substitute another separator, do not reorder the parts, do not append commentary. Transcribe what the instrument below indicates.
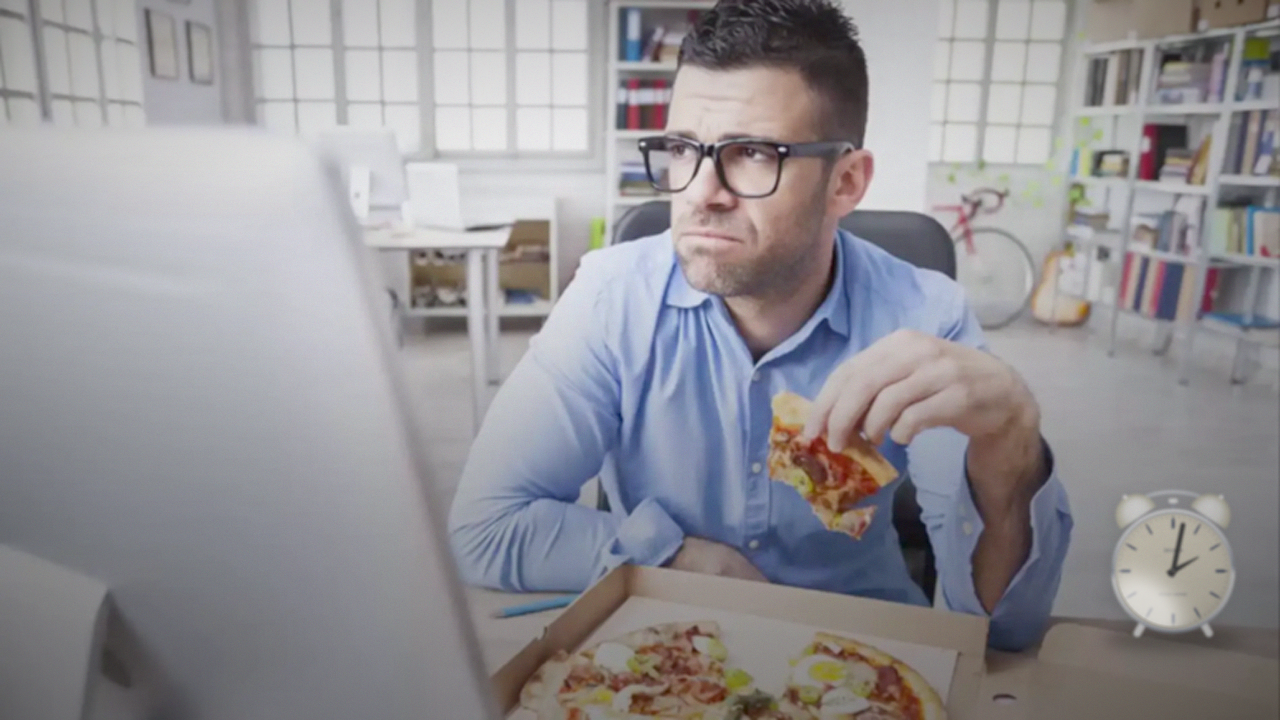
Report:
2h02
